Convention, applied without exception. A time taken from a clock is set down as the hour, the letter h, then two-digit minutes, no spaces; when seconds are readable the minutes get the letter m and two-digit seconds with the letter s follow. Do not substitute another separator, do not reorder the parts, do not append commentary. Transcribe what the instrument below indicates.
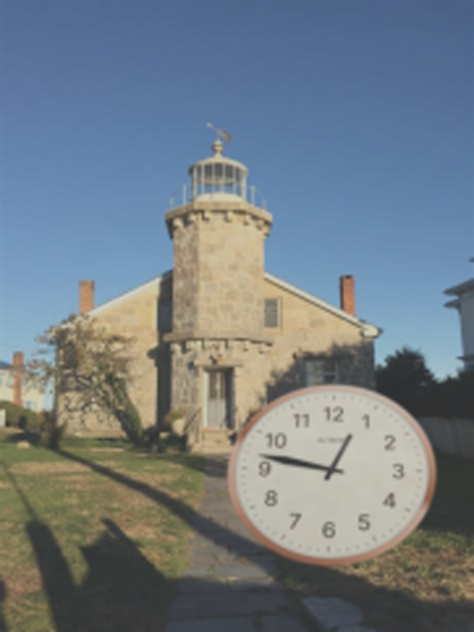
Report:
12h47
